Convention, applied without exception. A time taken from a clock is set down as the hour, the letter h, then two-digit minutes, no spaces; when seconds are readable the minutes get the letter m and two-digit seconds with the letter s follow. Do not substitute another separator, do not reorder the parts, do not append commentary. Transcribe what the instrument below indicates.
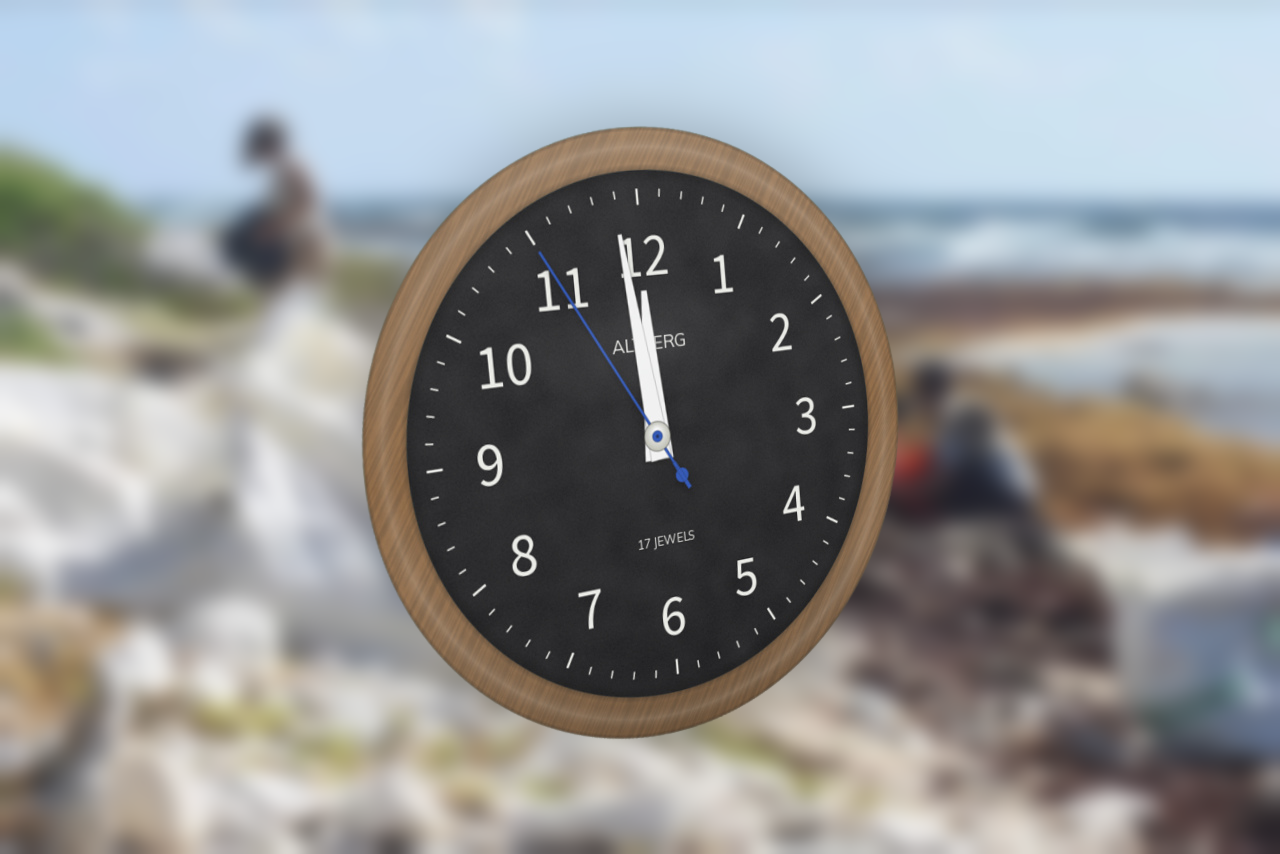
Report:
11h58m55s
